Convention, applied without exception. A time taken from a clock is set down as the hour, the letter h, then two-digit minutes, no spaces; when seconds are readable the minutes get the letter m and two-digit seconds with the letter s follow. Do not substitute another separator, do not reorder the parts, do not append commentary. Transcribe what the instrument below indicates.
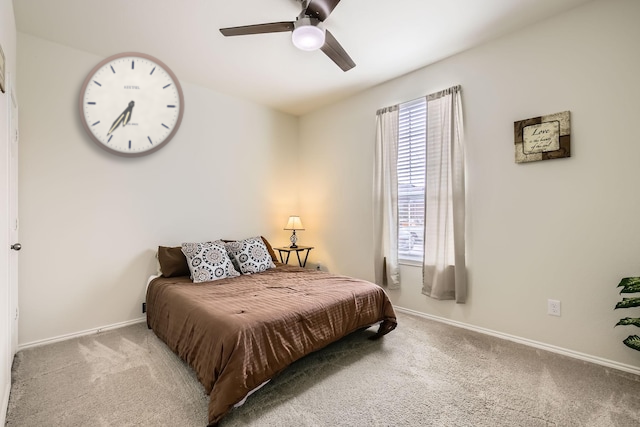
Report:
6h36
